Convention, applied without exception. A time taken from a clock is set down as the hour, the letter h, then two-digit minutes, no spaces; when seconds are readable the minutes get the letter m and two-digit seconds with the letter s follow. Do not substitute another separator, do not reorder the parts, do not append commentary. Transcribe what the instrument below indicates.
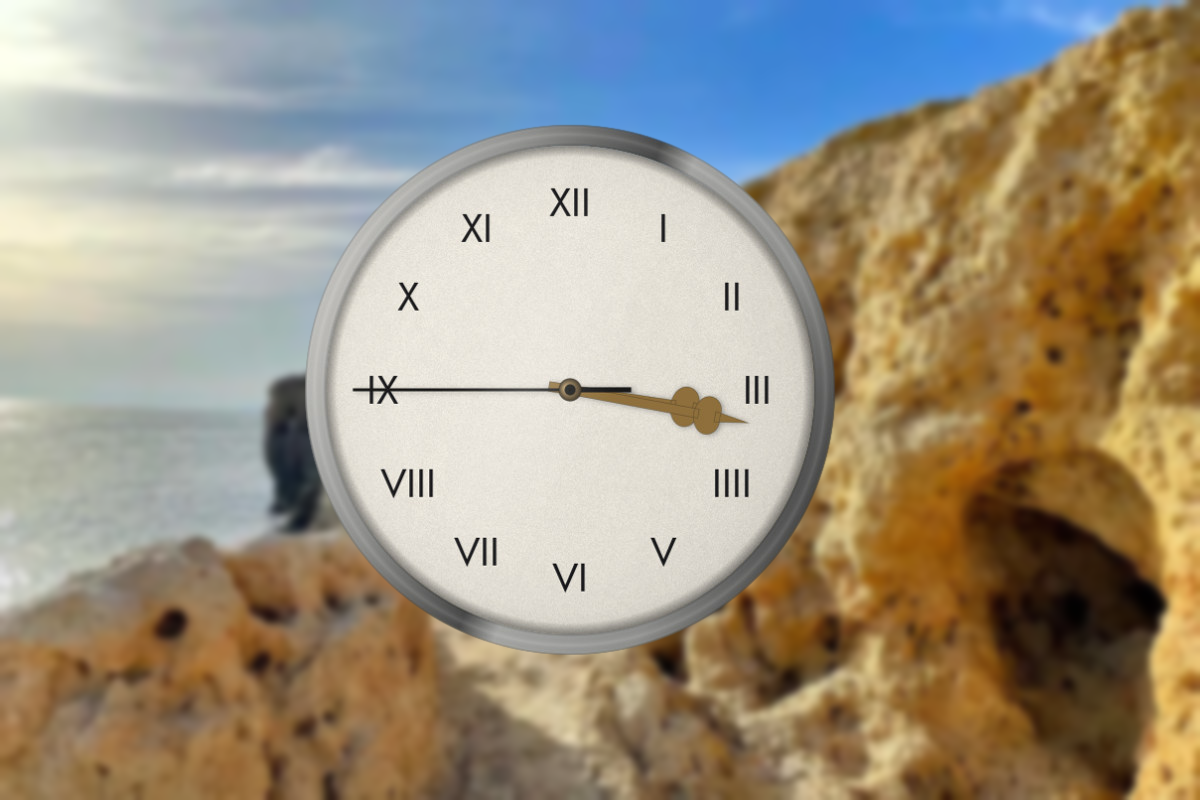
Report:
3h16m45s
